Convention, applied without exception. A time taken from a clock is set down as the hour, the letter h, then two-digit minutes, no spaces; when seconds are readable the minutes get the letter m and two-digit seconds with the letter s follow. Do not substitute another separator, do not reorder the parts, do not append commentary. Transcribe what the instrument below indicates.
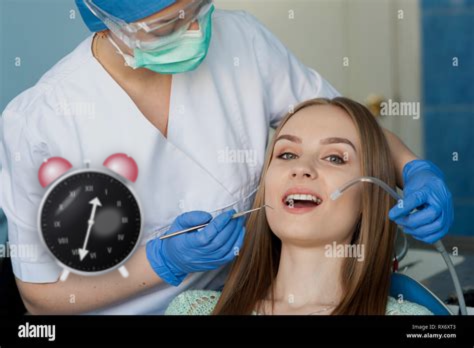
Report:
12h33
